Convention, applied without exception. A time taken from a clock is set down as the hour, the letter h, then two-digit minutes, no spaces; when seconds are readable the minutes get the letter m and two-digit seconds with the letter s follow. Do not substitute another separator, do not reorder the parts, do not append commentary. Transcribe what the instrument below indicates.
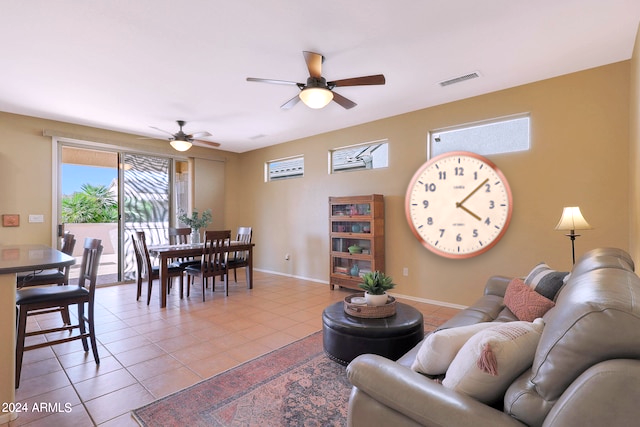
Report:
4h08
